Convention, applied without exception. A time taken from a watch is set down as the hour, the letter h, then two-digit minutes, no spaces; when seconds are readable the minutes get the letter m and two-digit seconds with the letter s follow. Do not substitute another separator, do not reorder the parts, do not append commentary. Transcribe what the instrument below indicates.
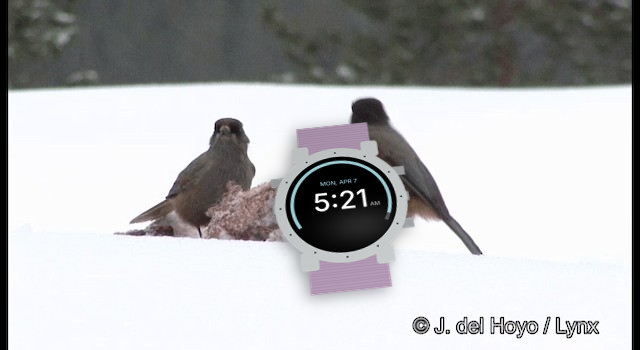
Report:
5h21
